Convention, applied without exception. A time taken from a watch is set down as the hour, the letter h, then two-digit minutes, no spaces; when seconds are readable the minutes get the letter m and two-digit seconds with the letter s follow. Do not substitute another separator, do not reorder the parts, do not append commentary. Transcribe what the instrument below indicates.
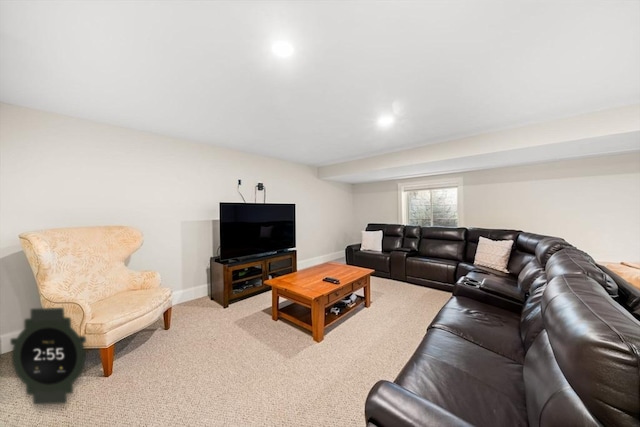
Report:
2h55
